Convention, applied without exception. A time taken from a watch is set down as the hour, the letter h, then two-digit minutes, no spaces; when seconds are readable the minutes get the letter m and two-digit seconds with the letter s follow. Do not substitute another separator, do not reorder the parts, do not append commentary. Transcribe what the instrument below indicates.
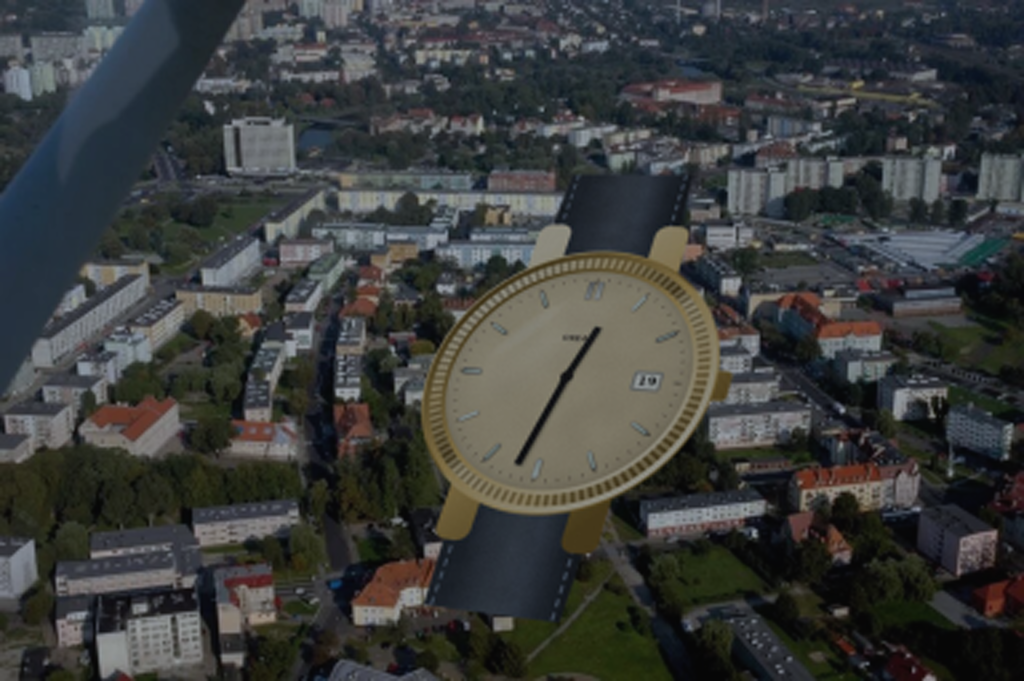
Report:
12h32
